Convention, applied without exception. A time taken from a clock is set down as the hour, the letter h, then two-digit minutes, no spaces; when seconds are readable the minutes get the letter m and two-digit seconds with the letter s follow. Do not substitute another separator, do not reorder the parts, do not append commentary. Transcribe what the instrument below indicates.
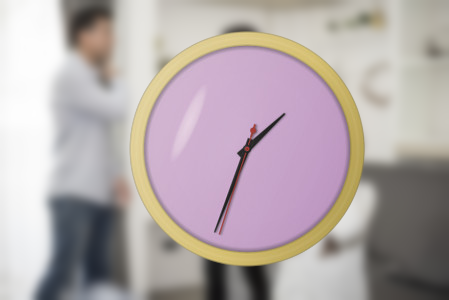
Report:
1h33m33s
